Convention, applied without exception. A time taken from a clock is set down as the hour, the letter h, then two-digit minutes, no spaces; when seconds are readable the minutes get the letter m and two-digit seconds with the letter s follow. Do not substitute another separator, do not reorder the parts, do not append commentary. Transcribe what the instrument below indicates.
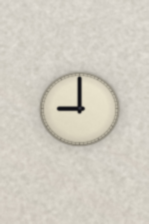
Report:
9h00
